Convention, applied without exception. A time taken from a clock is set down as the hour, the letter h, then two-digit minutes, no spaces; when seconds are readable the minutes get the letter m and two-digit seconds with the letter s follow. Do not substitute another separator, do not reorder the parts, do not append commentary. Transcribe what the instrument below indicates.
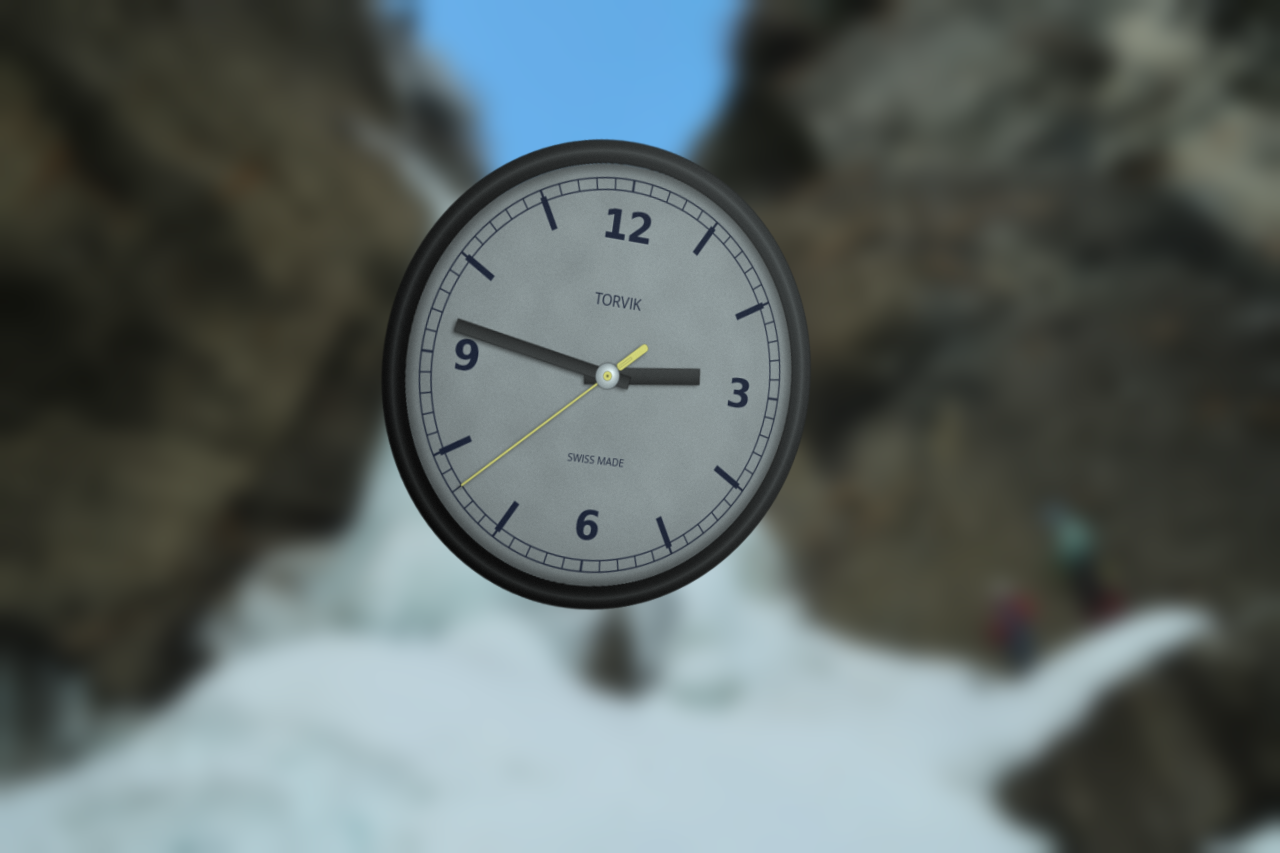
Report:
2h46m38s
